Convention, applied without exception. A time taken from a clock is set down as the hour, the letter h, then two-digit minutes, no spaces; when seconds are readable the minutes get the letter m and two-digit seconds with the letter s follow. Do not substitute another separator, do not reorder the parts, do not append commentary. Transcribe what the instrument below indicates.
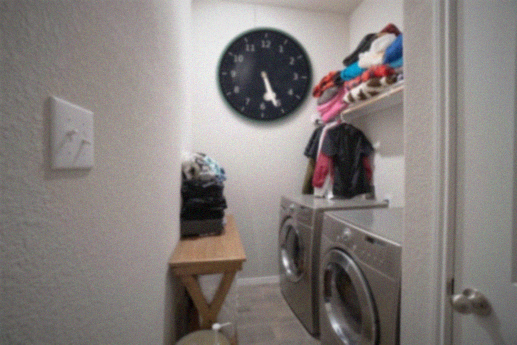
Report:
5h26
